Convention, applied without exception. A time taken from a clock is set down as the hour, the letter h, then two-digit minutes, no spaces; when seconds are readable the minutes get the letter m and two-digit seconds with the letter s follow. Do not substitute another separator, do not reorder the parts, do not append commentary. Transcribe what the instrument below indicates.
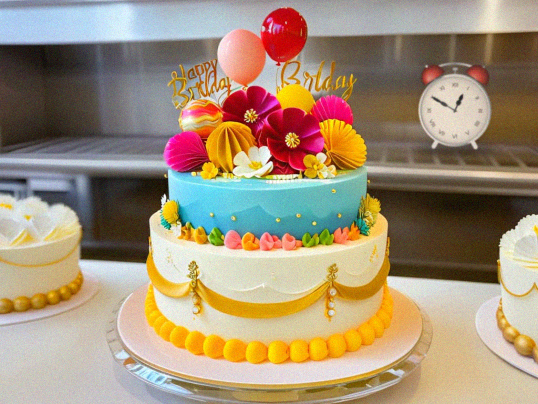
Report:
12h50
